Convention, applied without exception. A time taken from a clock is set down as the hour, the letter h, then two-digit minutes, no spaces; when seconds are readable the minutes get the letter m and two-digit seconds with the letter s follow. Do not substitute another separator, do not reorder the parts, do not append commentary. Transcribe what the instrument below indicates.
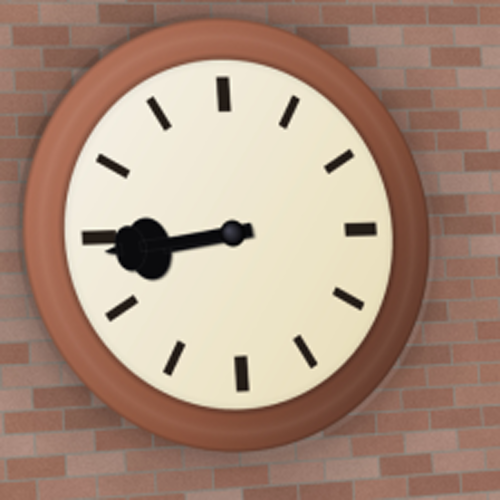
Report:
8h44
